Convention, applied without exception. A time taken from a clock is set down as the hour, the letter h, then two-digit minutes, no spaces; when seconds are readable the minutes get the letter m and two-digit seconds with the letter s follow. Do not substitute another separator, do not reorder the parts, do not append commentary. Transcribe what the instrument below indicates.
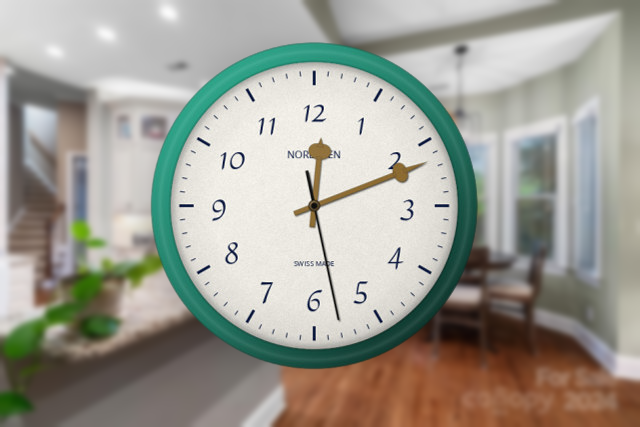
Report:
12h11m28s
